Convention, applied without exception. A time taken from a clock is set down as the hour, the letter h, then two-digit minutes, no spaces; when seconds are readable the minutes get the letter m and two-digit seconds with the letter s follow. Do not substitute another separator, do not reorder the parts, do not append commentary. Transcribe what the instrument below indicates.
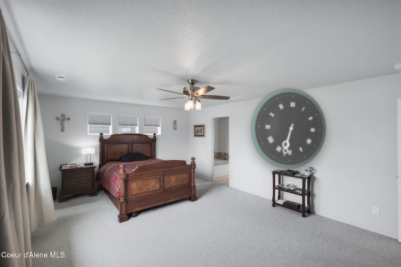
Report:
6h32
